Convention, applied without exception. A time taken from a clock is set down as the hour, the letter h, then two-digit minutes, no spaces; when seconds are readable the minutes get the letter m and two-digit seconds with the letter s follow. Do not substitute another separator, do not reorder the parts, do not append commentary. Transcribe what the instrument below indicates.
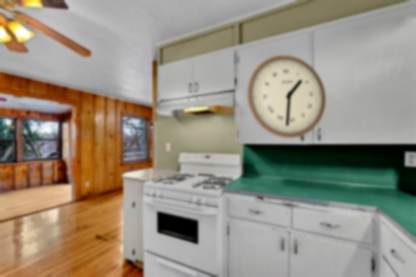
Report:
1h32
